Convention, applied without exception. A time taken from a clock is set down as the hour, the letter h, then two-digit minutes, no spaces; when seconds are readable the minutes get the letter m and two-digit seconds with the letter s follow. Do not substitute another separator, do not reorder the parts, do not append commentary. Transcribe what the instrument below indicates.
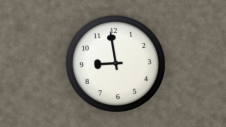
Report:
8h59
